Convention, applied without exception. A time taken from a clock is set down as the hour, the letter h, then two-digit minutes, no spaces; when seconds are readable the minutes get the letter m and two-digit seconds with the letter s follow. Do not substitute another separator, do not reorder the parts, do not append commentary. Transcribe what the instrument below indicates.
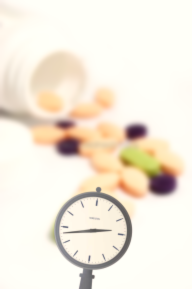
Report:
2h43
